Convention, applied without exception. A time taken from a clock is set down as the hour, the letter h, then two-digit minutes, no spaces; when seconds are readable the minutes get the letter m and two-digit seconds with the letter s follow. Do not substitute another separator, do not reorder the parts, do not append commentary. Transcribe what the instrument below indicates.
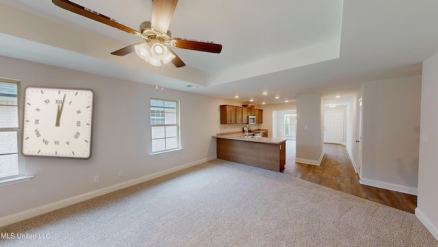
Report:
12h02
